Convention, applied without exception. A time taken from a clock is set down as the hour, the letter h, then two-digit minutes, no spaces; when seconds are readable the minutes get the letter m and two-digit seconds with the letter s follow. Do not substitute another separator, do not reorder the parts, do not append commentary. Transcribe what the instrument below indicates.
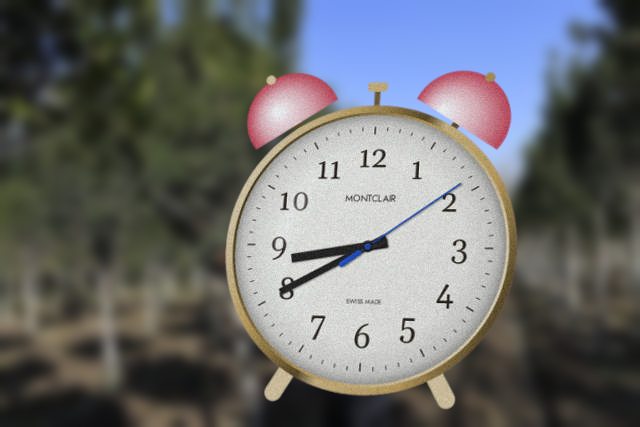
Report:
8h40m09s
